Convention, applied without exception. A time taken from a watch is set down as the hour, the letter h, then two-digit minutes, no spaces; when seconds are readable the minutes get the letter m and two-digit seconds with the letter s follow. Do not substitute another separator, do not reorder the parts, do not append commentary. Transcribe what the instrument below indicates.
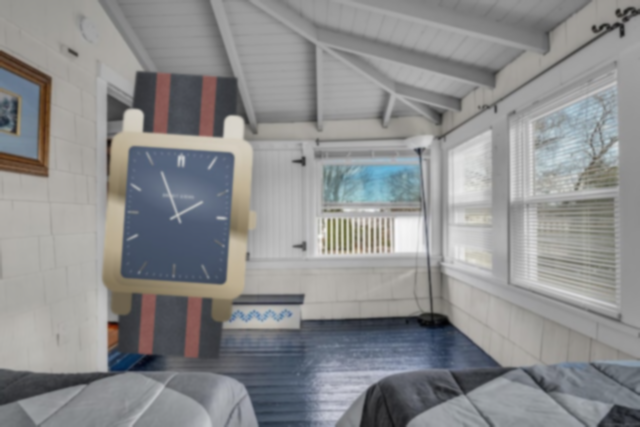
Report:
1h56
